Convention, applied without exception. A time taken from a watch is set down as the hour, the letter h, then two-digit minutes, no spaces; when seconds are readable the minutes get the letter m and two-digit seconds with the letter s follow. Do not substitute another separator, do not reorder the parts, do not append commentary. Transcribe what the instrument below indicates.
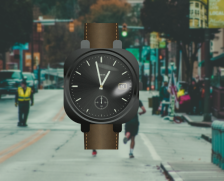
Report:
12h58
